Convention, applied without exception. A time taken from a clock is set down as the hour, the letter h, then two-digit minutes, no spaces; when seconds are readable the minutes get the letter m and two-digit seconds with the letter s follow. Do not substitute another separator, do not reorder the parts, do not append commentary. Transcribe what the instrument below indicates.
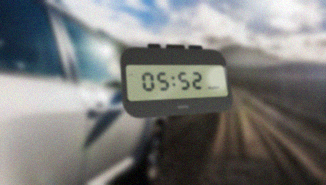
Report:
5h52
